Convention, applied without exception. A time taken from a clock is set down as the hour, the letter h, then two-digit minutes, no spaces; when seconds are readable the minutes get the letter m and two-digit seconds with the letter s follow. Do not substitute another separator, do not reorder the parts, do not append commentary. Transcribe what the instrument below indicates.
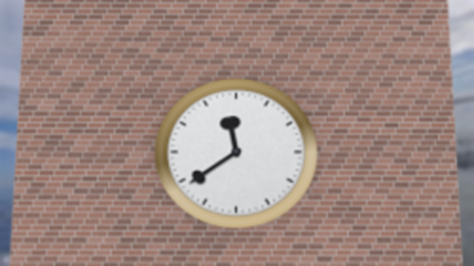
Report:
11h39
